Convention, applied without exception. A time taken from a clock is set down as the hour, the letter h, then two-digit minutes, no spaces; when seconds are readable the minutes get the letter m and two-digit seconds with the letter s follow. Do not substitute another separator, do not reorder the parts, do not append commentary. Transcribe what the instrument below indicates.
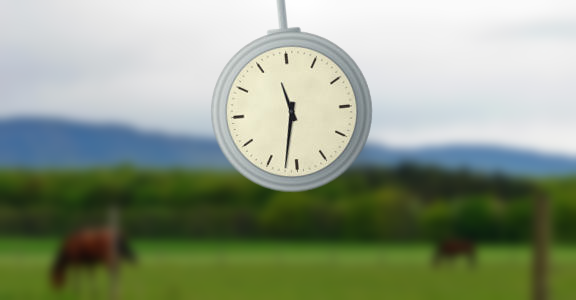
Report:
11h32
